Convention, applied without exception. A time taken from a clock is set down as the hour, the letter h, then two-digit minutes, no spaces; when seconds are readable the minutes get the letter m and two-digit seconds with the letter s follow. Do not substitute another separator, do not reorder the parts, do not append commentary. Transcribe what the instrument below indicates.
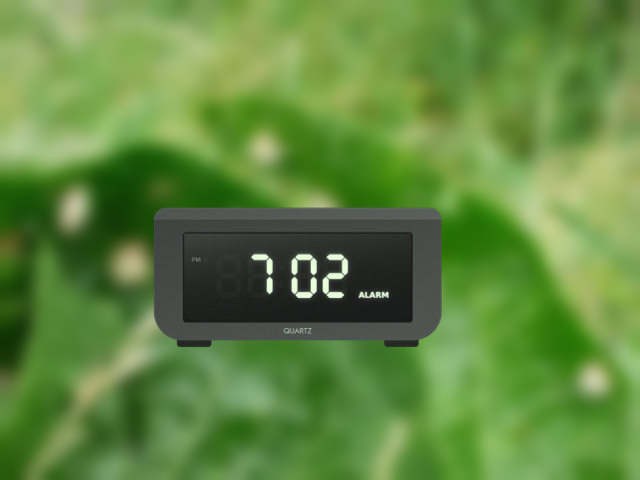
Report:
7h02
